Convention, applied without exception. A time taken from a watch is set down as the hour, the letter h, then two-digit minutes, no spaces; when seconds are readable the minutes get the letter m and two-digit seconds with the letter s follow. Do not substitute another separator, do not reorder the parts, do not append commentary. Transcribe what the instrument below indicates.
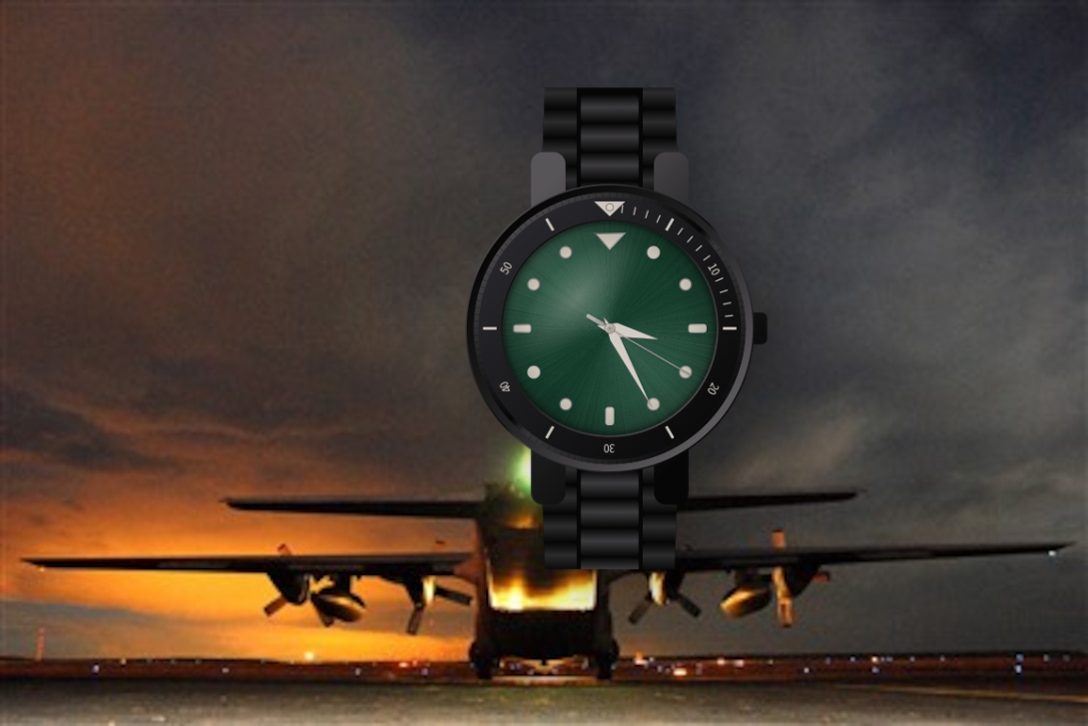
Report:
3h25m20s
